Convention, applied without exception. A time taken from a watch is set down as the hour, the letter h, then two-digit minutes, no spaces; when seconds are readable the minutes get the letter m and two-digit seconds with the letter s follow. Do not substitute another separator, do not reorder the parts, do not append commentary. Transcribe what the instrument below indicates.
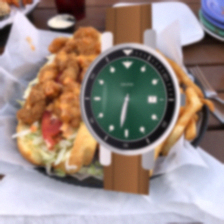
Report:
6h32
